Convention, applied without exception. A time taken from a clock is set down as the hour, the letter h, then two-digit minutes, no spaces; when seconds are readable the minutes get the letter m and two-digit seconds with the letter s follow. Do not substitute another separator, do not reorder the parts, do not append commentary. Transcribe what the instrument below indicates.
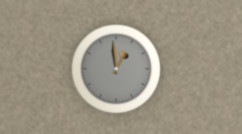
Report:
12h59
